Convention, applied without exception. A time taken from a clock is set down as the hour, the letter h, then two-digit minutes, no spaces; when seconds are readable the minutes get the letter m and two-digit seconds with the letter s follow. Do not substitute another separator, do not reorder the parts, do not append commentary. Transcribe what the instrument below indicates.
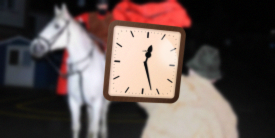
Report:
12h27
